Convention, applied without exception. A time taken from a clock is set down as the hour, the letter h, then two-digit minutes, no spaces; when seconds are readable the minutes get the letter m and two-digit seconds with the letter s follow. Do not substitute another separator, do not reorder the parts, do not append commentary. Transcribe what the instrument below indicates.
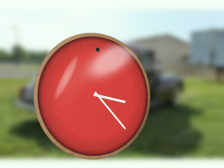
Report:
3h23
